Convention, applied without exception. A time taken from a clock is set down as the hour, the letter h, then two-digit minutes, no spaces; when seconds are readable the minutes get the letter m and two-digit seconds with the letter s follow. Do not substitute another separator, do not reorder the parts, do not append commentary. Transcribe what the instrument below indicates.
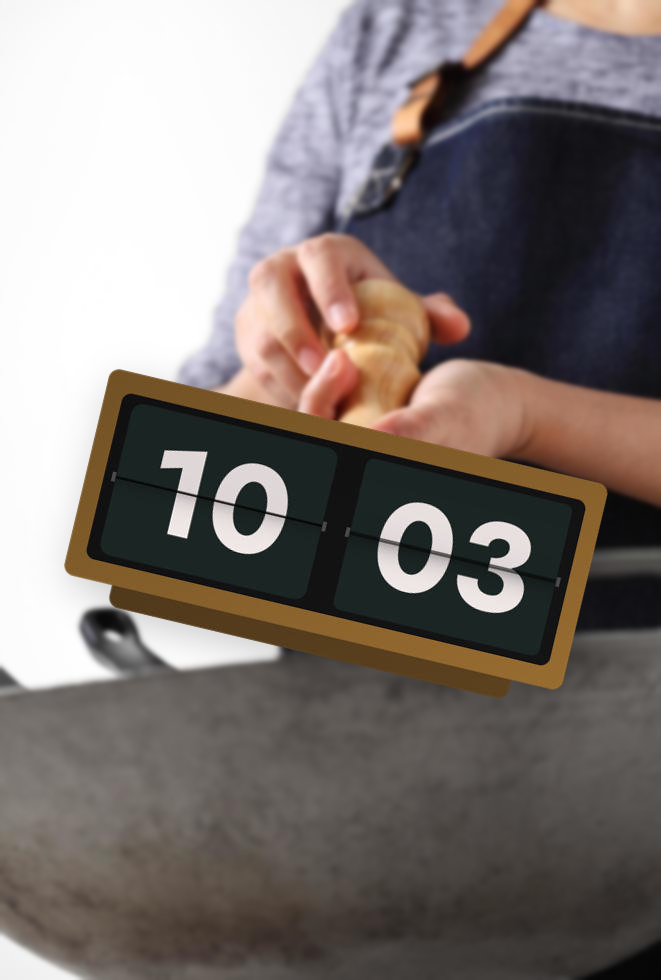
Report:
10h03
